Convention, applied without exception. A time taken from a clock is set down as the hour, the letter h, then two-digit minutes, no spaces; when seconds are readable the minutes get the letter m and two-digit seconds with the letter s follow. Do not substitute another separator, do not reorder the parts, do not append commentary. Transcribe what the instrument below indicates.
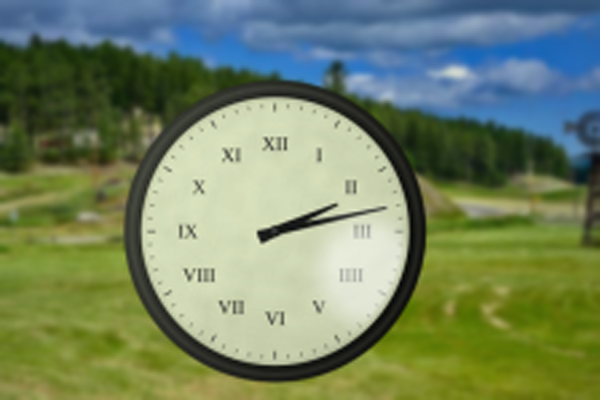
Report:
2h13
